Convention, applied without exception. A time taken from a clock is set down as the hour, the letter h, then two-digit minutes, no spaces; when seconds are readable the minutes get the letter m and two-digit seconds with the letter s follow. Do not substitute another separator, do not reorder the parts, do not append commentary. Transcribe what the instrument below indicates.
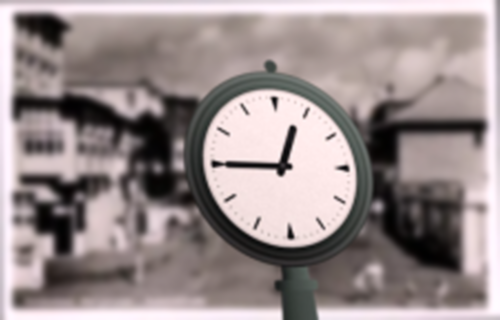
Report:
12h45
